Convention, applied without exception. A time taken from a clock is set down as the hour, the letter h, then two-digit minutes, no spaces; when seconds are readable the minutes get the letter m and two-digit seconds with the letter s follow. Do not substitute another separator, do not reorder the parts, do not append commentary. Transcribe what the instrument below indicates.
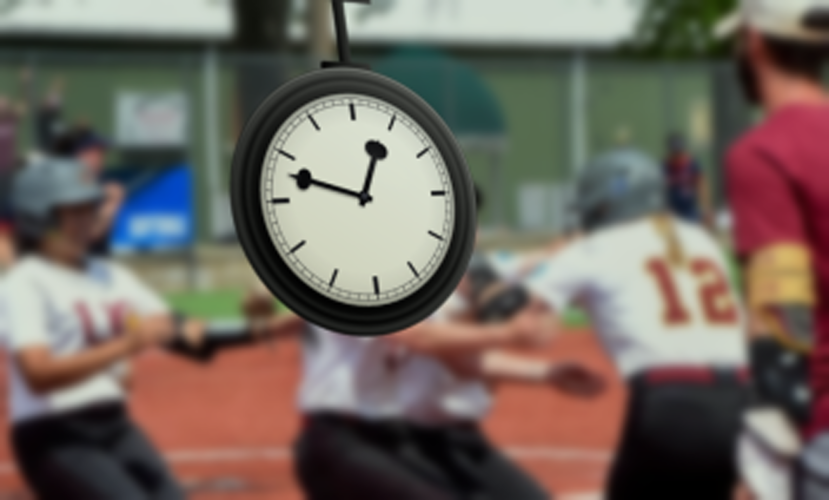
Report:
12h48
